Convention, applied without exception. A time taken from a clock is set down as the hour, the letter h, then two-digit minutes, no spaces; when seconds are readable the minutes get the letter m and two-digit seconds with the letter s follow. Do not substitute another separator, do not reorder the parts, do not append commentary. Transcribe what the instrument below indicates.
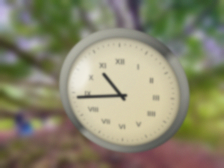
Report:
10h44
